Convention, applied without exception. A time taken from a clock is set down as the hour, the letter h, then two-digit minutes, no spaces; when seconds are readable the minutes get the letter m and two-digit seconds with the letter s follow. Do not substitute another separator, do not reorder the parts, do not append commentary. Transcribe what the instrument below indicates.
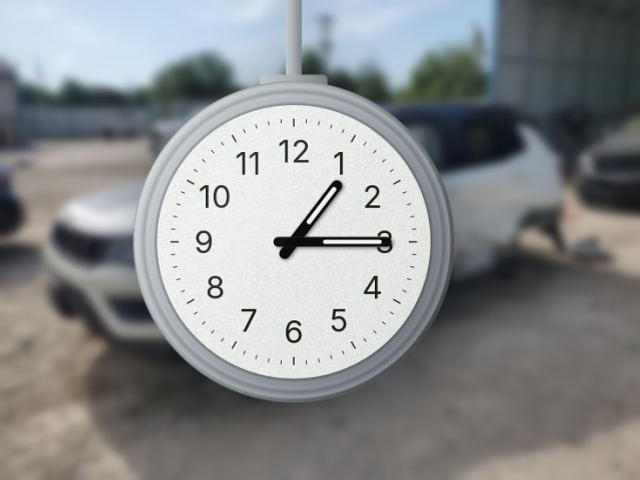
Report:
1h15
